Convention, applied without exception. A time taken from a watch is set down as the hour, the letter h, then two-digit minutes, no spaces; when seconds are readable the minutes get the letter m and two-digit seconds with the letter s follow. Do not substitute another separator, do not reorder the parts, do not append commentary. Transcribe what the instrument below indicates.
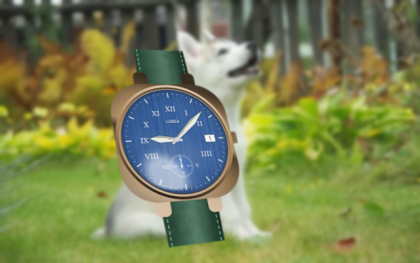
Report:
9h08
